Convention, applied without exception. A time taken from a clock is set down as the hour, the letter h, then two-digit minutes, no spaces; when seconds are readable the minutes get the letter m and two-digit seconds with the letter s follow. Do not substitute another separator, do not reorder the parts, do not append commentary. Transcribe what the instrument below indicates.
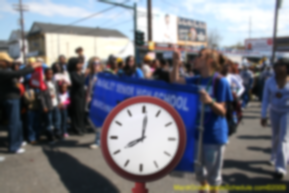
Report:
8h01
